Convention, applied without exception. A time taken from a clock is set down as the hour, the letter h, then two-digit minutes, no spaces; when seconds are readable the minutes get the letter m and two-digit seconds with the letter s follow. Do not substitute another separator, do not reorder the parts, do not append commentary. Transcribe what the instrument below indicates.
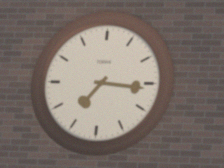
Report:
7h16
